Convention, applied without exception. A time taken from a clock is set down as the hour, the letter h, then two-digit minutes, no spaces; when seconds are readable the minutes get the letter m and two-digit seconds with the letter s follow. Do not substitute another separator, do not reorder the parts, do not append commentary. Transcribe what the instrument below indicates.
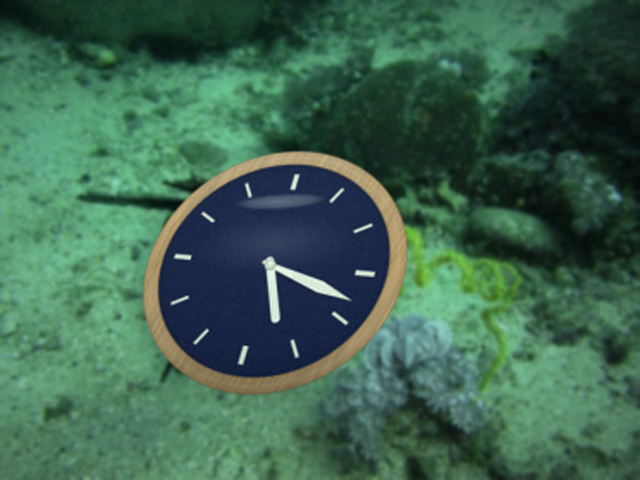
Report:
5h18
